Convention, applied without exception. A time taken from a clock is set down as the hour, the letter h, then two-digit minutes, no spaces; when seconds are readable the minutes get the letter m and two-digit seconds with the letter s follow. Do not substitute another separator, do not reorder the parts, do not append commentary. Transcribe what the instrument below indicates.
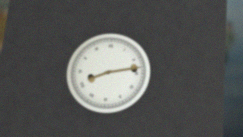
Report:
8h13
